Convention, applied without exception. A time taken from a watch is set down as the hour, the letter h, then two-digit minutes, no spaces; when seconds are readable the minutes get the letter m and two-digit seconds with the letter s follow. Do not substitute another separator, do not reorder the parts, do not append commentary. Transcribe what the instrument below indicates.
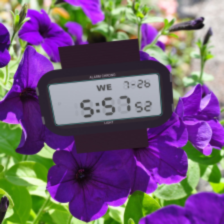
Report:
5h57m52s
